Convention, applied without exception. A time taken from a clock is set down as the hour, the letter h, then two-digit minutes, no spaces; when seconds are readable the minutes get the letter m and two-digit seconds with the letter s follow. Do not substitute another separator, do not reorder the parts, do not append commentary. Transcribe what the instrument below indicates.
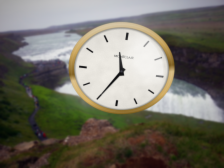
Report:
11h35
